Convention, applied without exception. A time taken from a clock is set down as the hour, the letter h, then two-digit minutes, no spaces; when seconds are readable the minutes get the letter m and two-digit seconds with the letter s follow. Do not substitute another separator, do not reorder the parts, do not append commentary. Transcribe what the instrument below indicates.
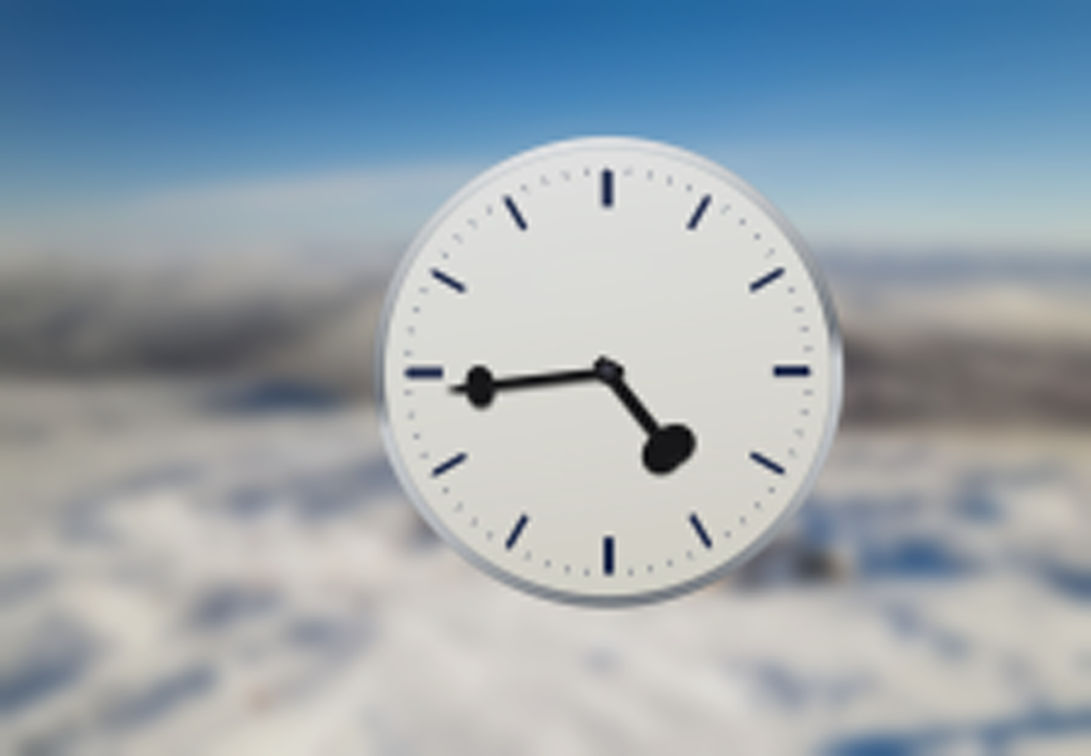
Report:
4h44
